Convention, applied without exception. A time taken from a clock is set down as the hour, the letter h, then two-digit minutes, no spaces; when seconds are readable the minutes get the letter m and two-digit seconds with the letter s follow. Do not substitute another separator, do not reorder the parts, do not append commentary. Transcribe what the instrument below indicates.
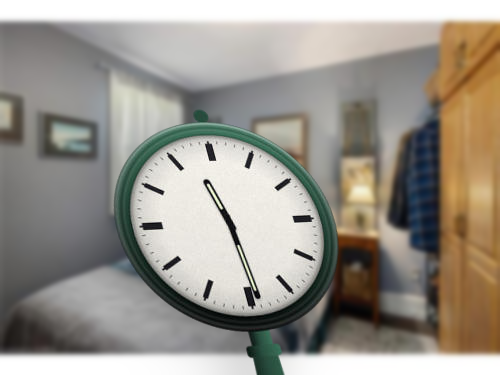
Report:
11h29
